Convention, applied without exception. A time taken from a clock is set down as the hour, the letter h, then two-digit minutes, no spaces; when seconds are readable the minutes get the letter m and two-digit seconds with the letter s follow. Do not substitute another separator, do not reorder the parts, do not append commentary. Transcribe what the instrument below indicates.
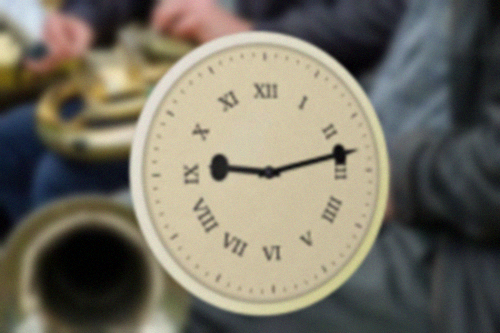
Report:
9h13
